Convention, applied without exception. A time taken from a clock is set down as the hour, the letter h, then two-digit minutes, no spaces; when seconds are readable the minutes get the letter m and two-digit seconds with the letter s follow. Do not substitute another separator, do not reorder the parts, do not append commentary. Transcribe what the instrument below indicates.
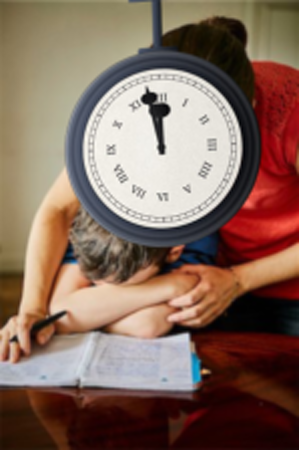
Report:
11h58
